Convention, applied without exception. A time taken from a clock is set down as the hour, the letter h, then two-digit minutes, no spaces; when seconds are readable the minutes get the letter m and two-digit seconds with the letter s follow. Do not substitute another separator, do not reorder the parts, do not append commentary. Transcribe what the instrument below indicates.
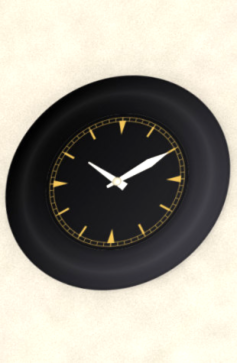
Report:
10h10
